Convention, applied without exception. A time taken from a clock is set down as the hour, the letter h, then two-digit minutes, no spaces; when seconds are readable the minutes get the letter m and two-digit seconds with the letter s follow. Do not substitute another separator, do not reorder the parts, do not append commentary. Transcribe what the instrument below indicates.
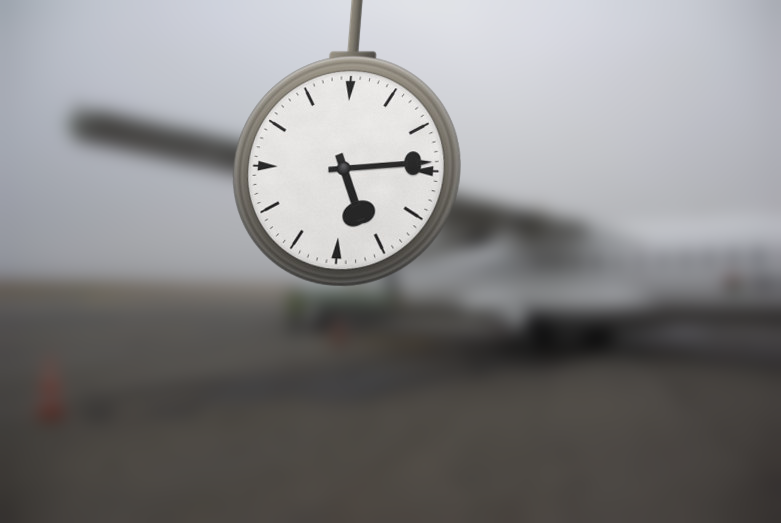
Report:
5h14
